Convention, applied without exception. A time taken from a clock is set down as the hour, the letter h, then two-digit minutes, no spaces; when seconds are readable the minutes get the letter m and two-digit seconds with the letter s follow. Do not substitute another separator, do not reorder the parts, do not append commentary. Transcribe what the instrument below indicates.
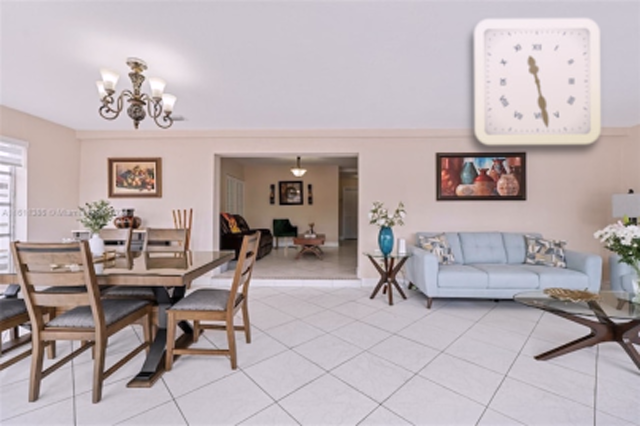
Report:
11h28
